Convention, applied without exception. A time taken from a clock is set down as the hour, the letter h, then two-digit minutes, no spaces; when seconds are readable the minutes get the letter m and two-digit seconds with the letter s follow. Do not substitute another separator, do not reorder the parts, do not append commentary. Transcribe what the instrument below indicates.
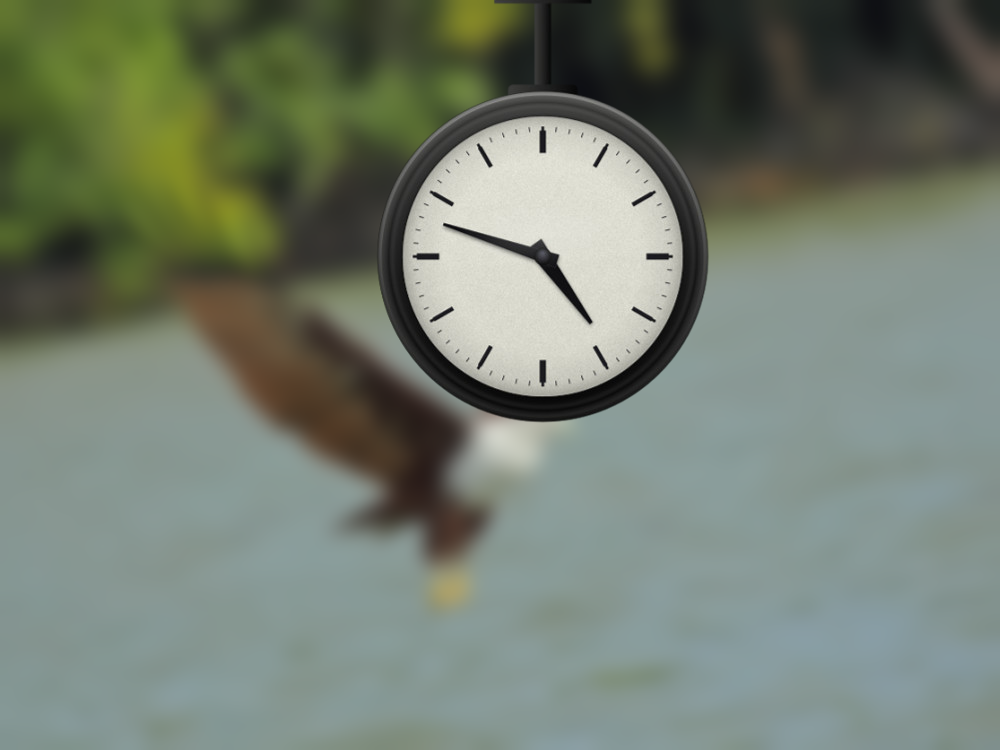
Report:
4h48
